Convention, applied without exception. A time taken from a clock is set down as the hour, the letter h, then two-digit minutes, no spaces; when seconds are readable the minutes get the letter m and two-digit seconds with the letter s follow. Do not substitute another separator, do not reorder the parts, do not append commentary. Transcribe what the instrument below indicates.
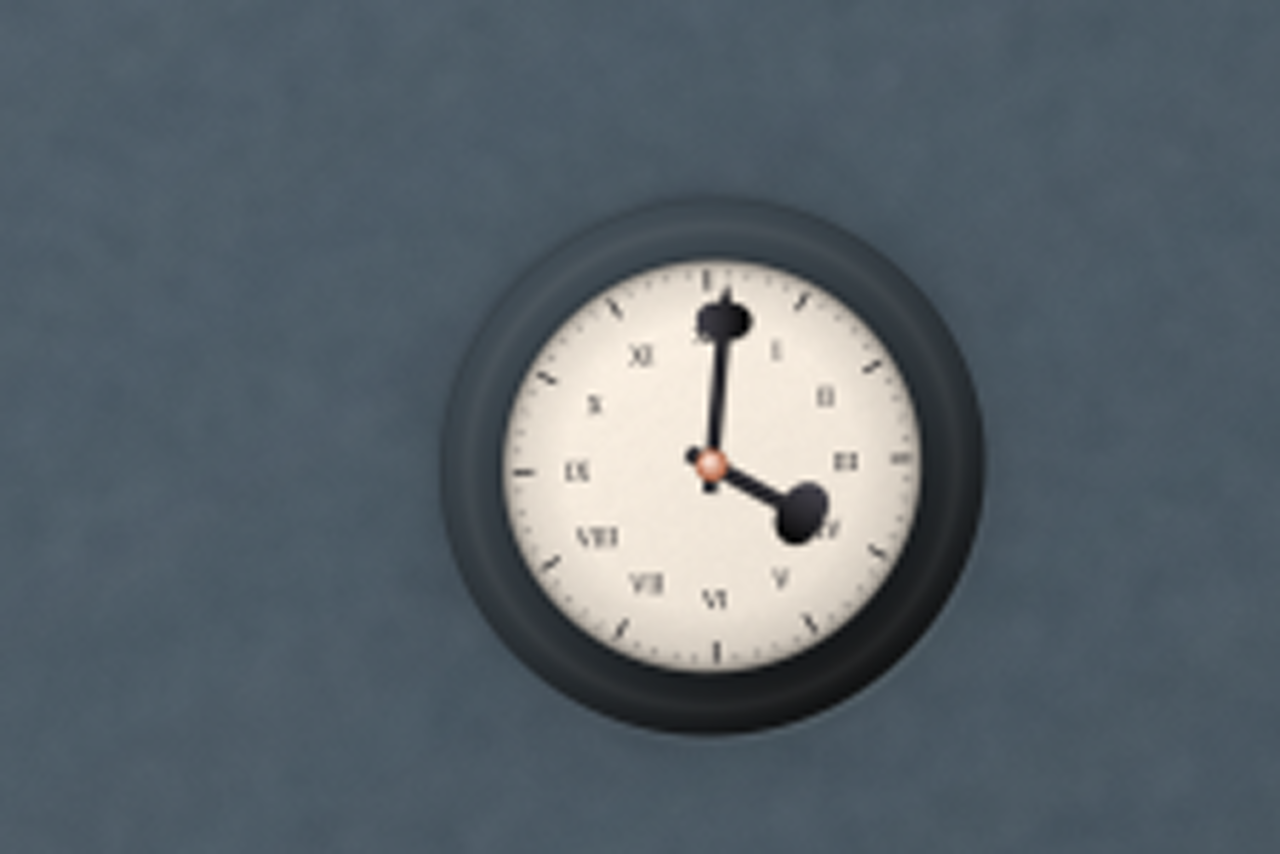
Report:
4h01
